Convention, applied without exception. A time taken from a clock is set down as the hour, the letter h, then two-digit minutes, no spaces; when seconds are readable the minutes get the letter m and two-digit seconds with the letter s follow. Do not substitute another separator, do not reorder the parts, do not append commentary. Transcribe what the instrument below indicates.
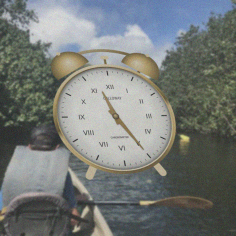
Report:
11h25
